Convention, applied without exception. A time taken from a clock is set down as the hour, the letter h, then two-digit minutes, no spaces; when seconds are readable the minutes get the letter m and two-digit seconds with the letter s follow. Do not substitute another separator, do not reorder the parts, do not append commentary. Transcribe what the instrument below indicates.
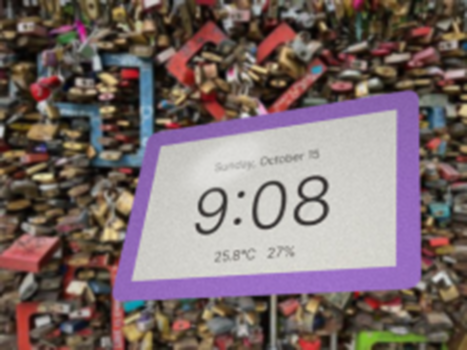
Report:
9h08
